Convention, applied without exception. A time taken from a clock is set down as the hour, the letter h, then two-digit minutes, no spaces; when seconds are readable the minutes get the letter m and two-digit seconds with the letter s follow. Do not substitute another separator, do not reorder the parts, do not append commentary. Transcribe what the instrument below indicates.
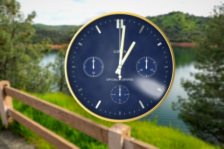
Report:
1h01
